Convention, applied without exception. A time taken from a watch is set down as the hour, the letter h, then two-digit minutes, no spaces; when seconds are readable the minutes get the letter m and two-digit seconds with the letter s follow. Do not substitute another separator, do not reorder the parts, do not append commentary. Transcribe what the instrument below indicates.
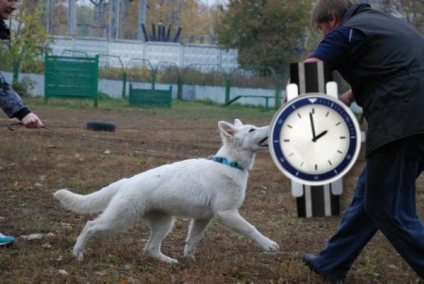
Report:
1h59
